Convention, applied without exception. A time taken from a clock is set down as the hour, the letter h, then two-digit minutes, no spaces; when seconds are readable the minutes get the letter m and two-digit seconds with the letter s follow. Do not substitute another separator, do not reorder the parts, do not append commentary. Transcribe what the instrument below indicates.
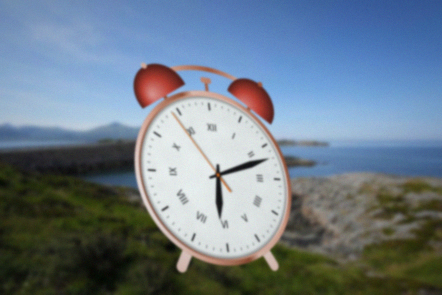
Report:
6h11m54s
